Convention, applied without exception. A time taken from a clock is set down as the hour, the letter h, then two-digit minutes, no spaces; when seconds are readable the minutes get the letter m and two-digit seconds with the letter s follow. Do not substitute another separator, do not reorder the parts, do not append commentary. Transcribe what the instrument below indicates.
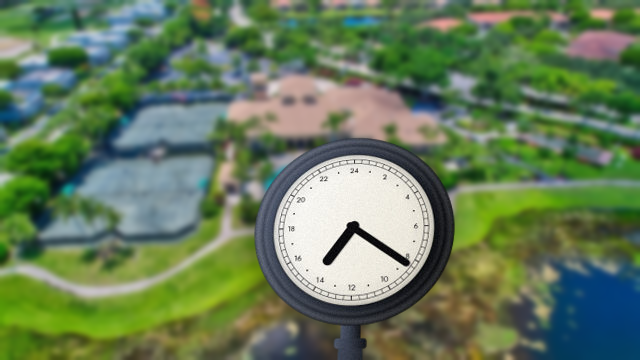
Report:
14h21
